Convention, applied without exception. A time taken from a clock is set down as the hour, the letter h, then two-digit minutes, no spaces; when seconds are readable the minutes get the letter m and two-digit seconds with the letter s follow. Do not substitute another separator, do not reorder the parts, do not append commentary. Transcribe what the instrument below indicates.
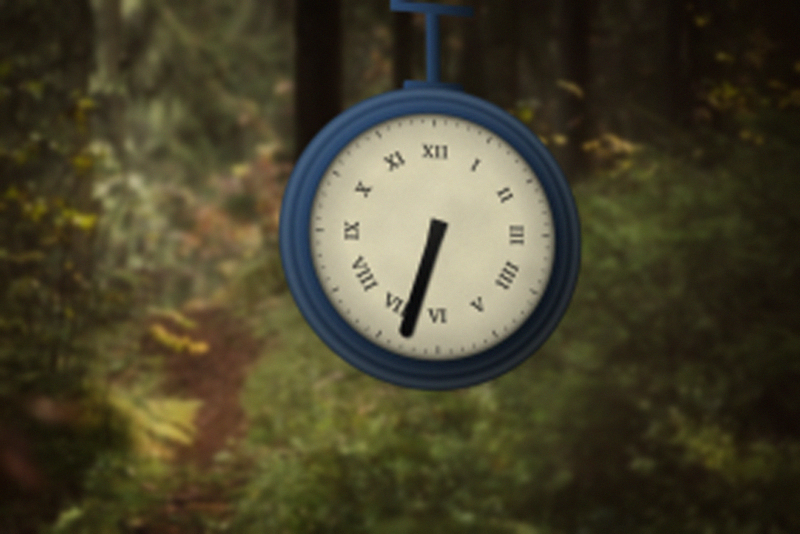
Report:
6h33
